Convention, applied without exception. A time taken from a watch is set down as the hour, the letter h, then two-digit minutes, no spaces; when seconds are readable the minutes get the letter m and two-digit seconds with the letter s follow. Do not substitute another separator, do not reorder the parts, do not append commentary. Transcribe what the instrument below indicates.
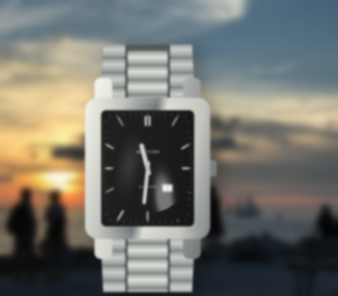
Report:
11h31
